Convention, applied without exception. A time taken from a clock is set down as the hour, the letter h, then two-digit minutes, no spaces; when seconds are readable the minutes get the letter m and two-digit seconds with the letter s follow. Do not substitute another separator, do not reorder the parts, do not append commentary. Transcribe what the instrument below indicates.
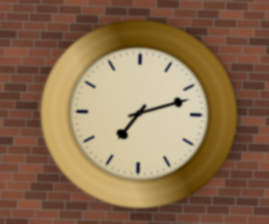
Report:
7h12
